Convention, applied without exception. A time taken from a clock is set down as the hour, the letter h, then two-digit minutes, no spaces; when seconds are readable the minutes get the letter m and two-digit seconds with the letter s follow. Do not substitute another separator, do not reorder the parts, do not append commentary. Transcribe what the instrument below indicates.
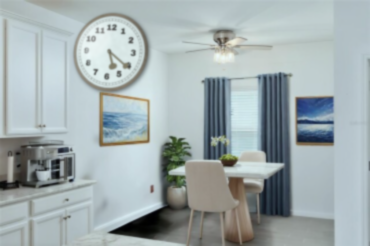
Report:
5h21
